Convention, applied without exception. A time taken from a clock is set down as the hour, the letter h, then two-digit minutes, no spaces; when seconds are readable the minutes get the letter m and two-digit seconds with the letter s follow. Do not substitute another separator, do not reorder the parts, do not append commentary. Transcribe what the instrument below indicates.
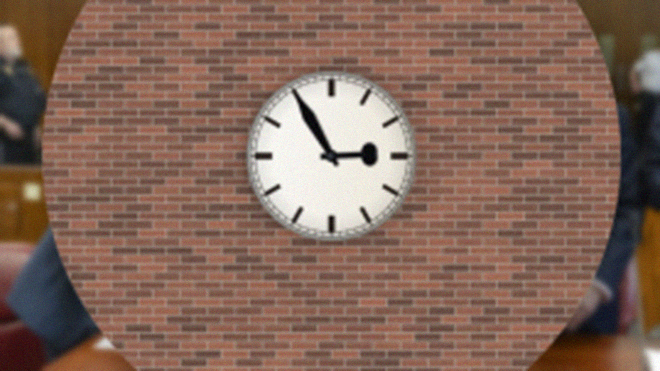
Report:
2h55
